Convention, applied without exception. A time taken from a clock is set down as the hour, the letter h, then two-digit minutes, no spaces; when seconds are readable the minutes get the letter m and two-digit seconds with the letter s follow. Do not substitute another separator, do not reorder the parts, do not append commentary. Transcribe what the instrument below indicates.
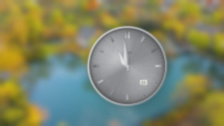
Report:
10h59
